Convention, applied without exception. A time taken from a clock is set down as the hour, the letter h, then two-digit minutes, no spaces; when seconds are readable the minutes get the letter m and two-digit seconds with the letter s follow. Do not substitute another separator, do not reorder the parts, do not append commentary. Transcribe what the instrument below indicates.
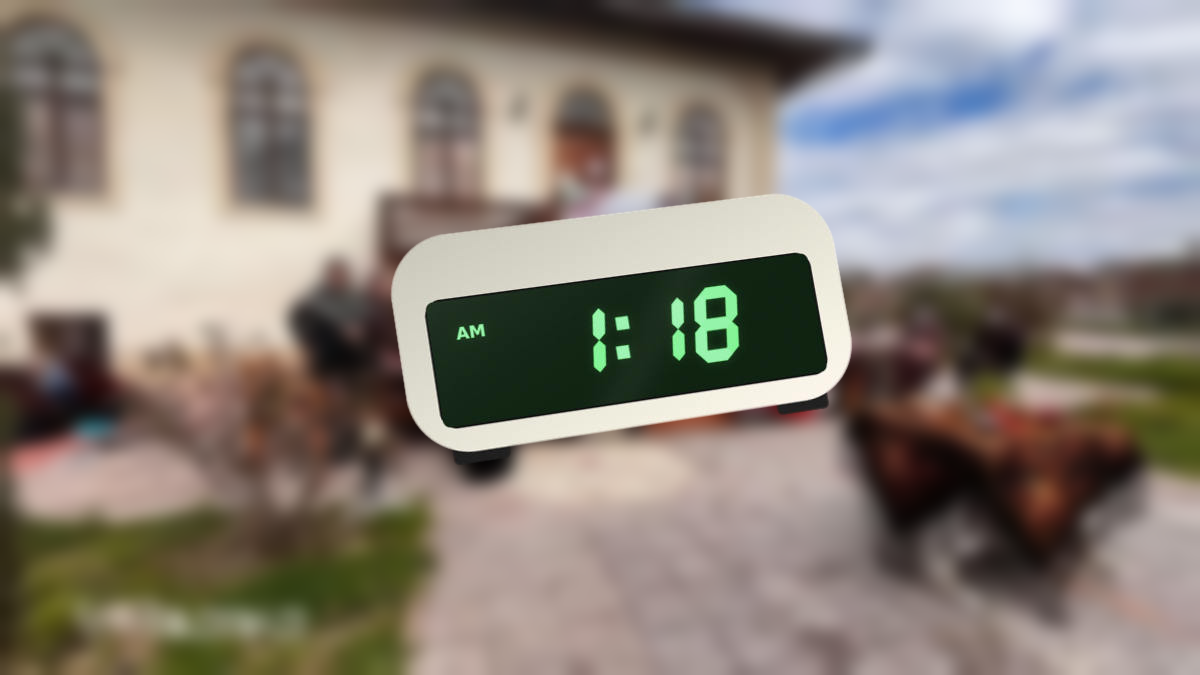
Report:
1h18
